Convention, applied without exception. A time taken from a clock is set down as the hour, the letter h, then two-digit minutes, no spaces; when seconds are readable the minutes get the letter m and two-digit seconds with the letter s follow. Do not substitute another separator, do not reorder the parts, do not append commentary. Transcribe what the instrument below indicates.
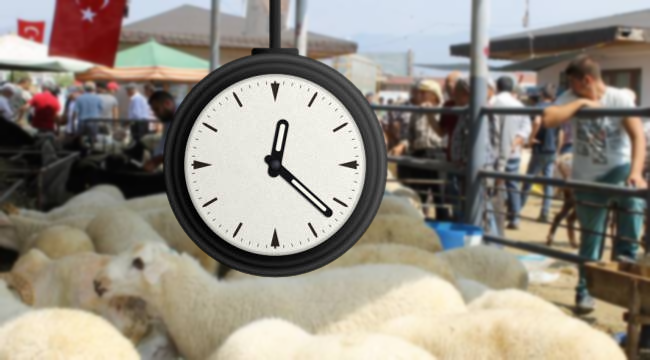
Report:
12h22
